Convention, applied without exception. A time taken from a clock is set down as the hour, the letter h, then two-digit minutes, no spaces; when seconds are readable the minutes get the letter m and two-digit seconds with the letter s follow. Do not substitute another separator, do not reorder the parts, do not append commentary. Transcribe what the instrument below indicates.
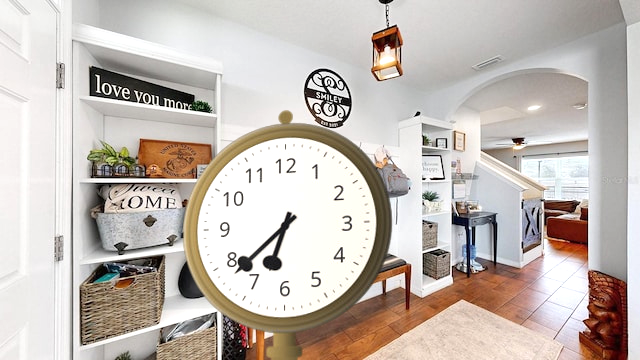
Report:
6h38
